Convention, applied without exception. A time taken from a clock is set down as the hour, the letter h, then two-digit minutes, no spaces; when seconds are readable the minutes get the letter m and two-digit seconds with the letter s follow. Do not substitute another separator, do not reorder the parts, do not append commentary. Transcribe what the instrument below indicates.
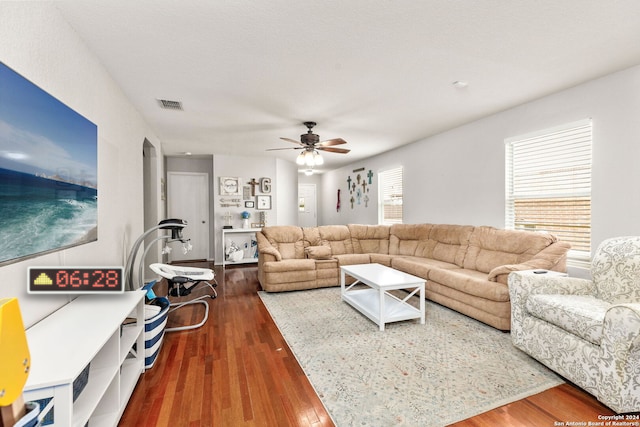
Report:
6h28
